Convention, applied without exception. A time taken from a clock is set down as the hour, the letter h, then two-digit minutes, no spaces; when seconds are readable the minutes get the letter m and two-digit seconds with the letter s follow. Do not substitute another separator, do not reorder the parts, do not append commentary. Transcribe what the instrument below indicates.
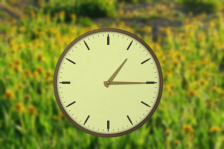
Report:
1h15
